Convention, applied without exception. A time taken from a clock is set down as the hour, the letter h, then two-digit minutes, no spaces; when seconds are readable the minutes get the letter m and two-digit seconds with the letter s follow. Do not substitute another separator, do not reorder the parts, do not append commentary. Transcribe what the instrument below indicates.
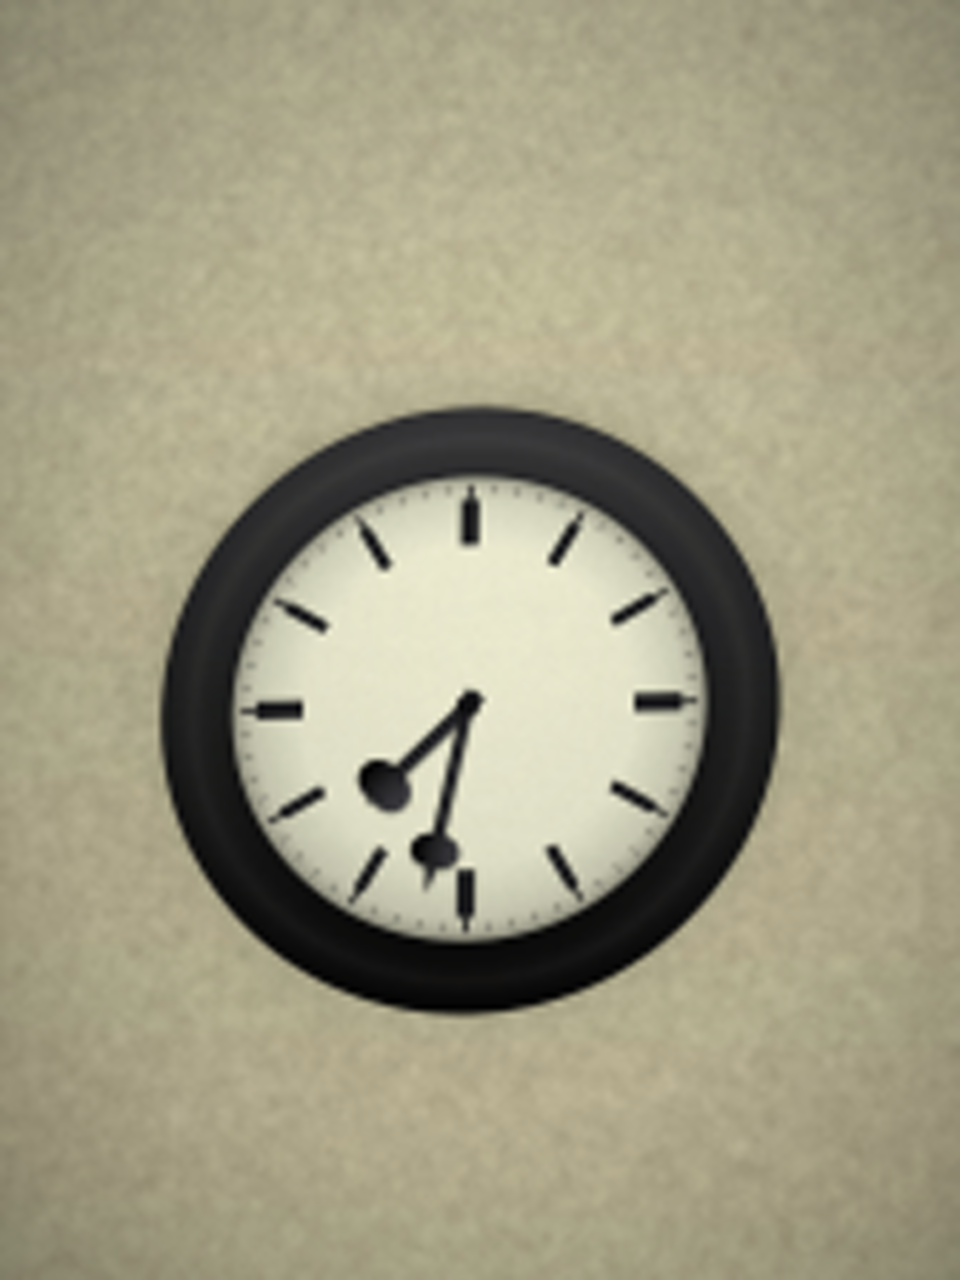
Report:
7h32
